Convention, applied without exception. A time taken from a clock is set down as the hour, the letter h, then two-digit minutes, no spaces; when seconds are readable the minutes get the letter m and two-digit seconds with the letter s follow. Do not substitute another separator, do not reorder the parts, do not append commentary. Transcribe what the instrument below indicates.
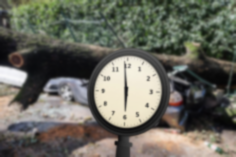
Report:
5h59
